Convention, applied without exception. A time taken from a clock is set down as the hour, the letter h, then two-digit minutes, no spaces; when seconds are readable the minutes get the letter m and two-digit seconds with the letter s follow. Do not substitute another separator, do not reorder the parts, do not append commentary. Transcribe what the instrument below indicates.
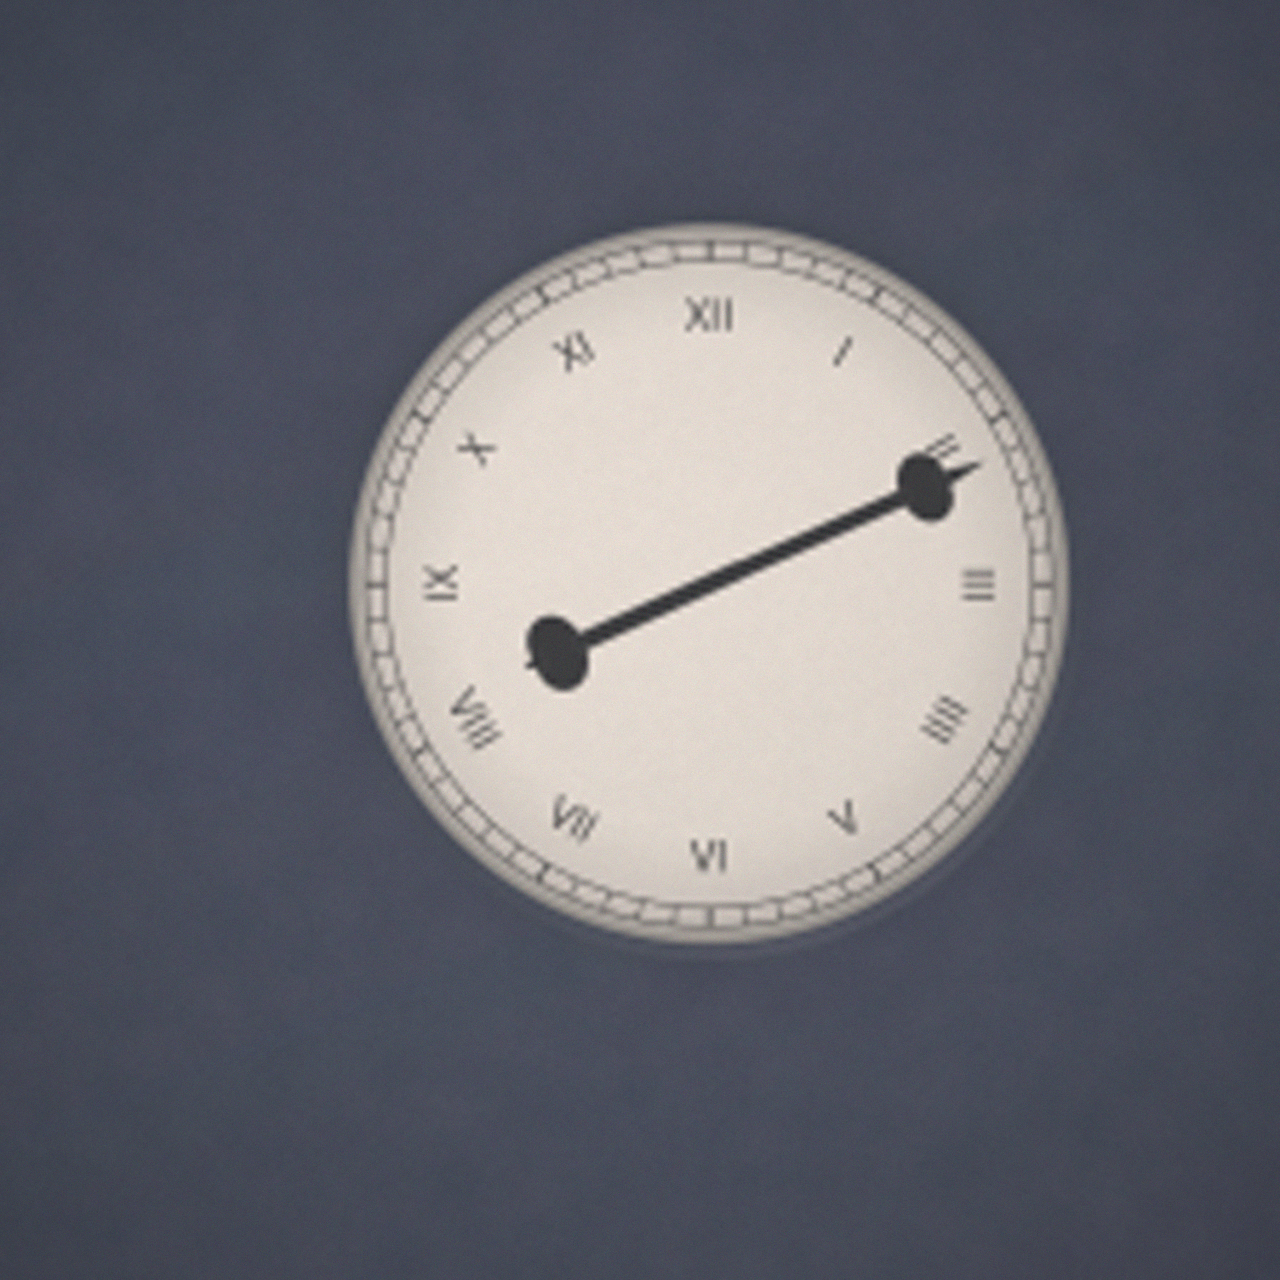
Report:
8h11
